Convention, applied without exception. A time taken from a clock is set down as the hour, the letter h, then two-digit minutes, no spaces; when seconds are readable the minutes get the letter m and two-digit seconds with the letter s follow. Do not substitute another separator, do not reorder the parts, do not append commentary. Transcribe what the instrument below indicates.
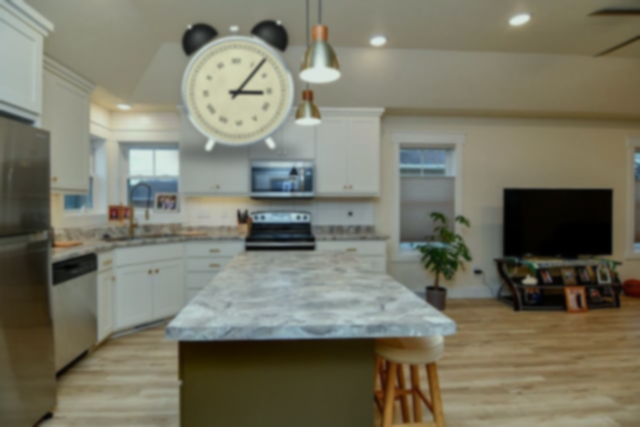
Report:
3h07
